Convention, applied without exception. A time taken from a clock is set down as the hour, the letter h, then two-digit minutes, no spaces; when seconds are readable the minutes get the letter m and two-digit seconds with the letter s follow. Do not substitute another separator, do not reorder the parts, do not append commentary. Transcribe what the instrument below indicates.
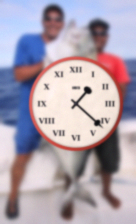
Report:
1h22
